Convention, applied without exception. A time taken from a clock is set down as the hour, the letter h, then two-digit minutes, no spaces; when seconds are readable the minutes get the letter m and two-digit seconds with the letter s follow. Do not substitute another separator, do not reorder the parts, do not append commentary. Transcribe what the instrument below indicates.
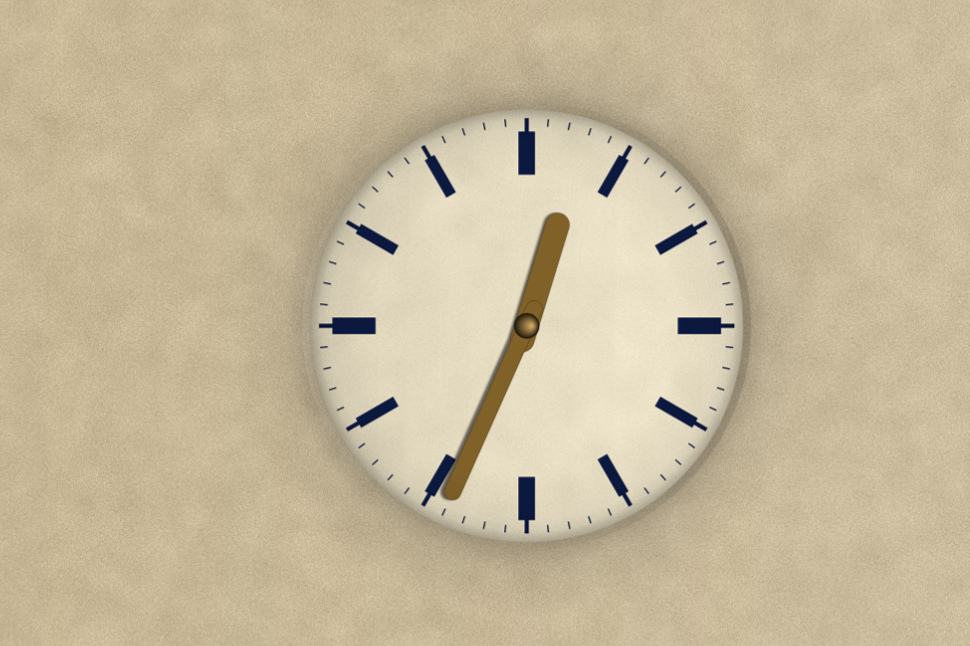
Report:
12h34
